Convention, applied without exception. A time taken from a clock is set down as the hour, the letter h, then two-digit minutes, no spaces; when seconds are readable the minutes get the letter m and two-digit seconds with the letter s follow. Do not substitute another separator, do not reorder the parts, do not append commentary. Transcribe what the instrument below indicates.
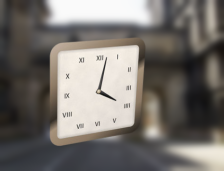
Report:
4h02
